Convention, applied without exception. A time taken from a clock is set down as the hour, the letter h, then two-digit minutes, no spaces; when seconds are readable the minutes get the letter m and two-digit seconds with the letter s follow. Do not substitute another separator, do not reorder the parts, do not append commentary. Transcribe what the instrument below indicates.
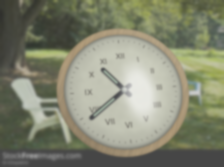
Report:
10h39
